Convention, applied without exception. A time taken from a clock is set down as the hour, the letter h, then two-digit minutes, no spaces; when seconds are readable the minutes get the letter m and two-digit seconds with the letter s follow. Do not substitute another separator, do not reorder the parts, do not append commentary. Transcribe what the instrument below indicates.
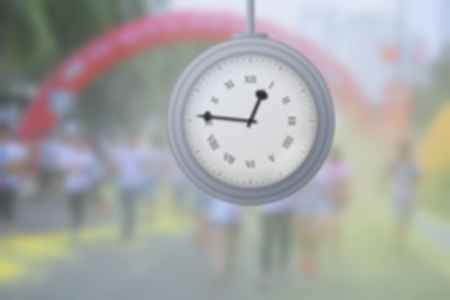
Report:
12h46
